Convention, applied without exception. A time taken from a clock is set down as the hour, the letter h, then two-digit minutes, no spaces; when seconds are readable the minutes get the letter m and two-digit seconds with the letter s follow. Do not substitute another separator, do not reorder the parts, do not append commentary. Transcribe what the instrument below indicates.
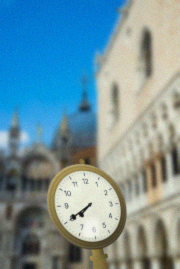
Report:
7h40
